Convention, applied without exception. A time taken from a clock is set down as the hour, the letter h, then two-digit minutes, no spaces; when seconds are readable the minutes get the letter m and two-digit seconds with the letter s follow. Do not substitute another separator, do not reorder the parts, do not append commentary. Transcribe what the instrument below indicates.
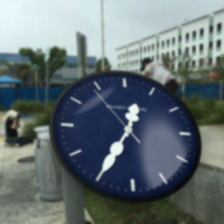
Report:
12h34m54s
